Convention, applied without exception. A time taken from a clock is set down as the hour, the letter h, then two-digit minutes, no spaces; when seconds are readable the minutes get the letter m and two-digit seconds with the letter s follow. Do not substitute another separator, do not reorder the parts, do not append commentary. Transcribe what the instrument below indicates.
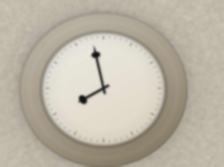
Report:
7h58
